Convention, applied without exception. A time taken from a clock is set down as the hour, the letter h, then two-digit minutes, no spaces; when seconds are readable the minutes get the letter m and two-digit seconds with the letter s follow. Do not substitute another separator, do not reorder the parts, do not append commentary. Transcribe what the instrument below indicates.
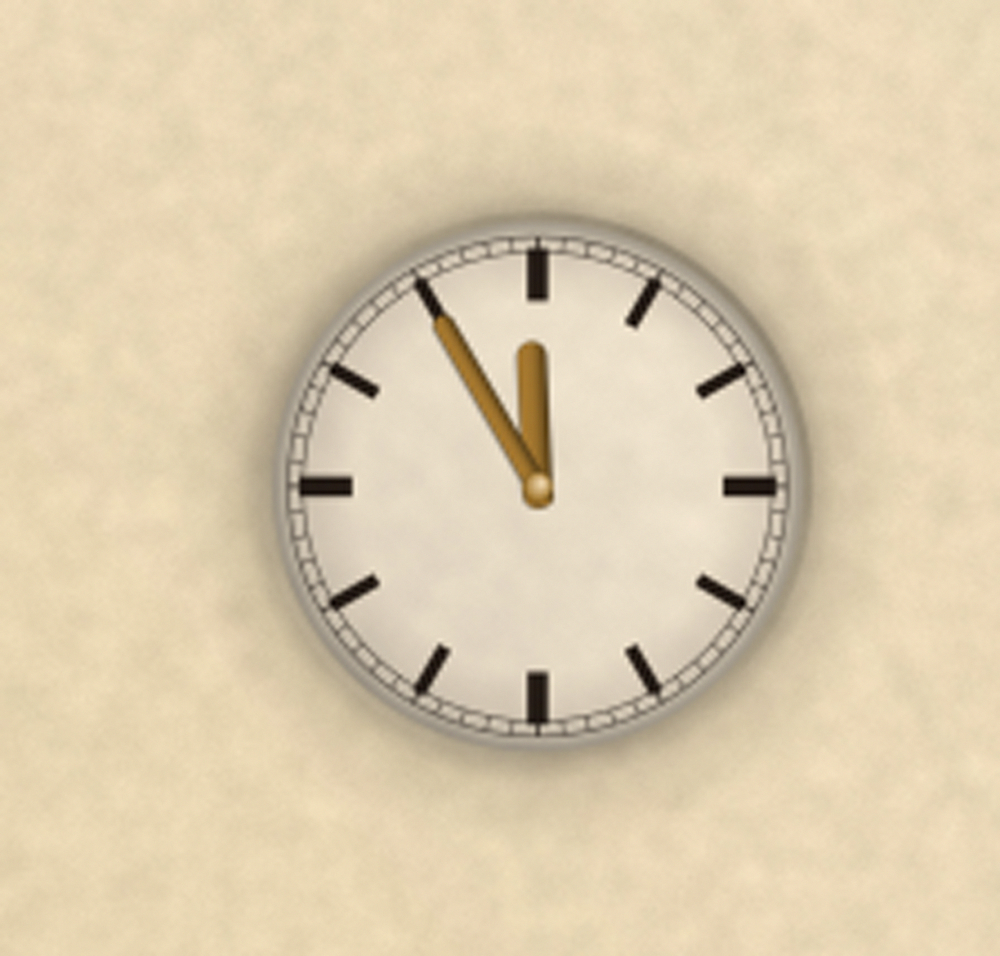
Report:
11h55
